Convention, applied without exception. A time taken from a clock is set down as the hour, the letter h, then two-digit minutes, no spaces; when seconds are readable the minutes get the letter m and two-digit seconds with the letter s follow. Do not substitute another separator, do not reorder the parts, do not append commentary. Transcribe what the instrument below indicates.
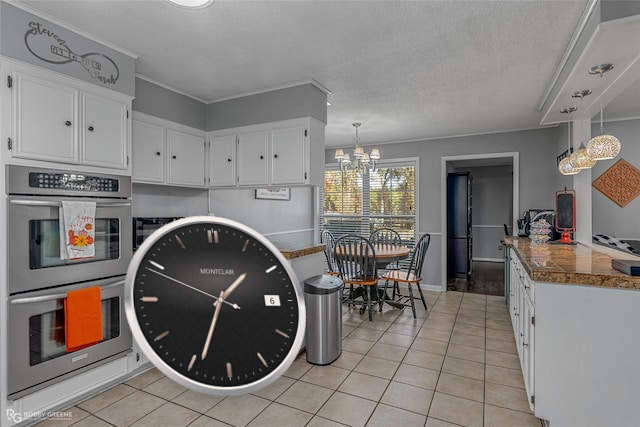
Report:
1h33m49s
